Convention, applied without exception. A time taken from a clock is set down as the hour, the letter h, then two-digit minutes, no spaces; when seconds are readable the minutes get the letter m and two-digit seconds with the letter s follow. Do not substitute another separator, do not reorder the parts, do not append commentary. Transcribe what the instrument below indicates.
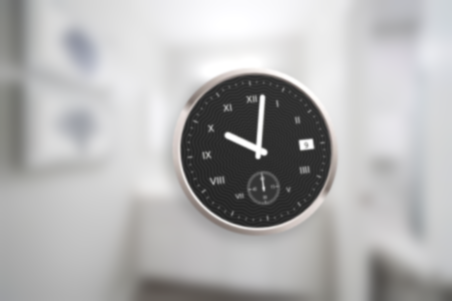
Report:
10h02
